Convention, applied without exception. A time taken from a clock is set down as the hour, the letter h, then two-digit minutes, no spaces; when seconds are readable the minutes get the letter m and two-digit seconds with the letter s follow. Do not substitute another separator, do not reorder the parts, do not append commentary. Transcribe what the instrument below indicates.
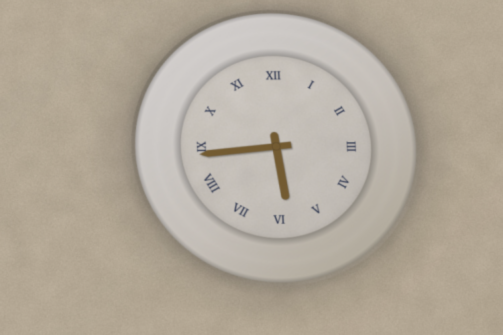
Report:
5h44
